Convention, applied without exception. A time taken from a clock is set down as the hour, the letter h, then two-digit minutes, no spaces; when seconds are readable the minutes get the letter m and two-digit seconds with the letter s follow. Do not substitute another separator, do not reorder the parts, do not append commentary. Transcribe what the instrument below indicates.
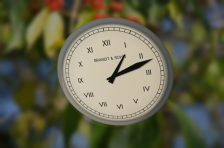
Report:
1h12
